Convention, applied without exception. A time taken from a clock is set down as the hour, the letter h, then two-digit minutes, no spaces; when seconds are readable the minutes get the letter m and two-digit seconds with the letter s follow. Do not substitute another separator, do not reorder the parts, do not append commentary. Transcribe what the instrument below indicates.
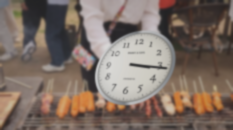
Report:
3h16
